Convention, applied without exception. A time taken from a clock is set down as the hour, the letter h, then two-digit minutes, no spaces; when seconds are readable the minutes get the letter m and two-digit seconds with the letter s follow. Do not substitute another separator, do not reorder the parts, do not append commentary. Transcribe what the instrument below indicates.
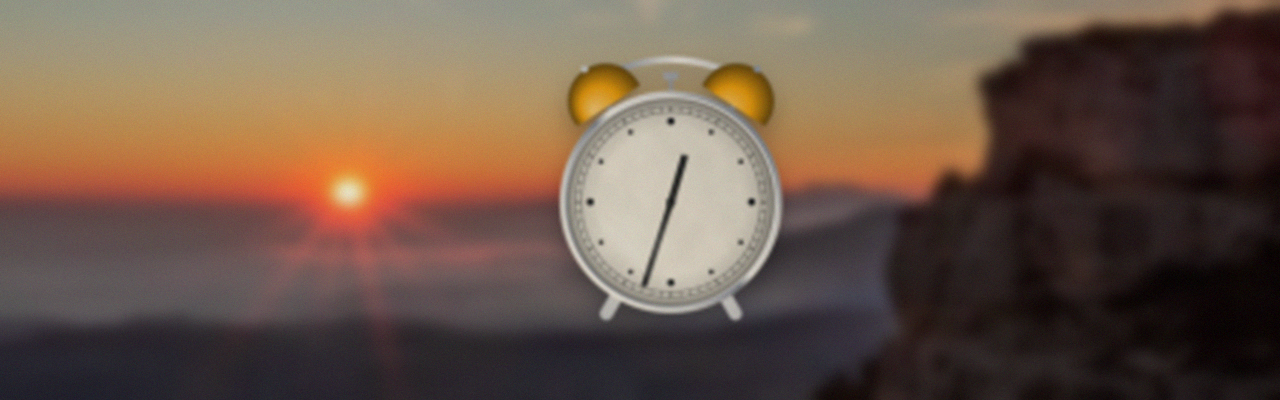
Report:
12h33
